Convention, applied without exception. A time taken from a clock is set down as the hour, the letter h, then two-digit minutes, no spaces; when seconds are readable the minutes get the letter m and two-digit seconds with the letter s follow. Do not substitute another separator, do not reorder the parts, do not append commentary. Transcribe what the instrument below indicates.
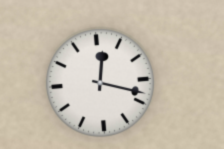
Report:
12h18
